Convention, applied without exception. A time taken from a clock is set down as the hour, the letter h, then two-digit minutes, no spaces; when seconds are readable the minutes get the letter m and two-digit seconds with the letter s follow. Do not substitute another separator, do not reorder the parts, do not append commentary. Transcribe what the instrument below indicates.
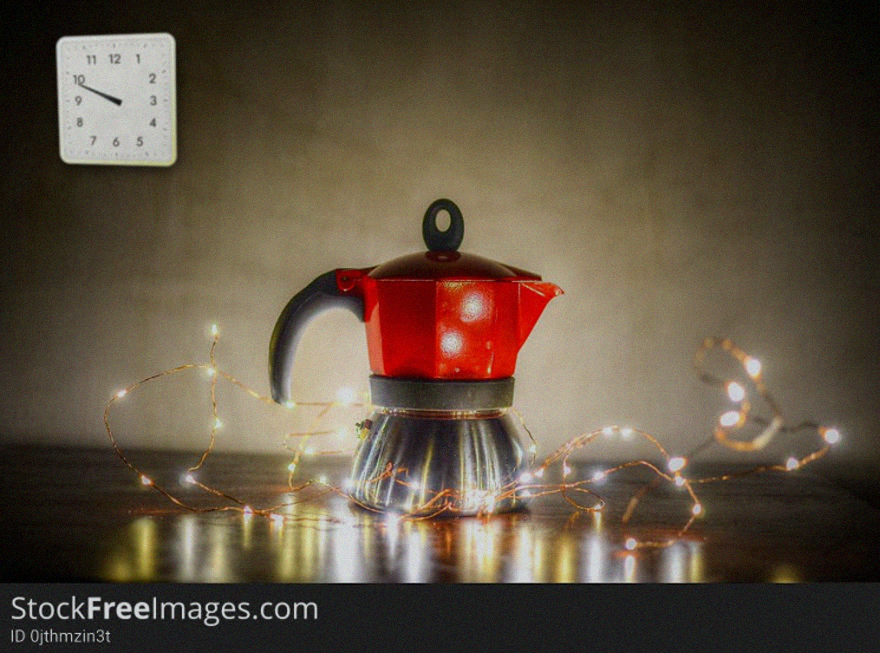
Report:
9h49
